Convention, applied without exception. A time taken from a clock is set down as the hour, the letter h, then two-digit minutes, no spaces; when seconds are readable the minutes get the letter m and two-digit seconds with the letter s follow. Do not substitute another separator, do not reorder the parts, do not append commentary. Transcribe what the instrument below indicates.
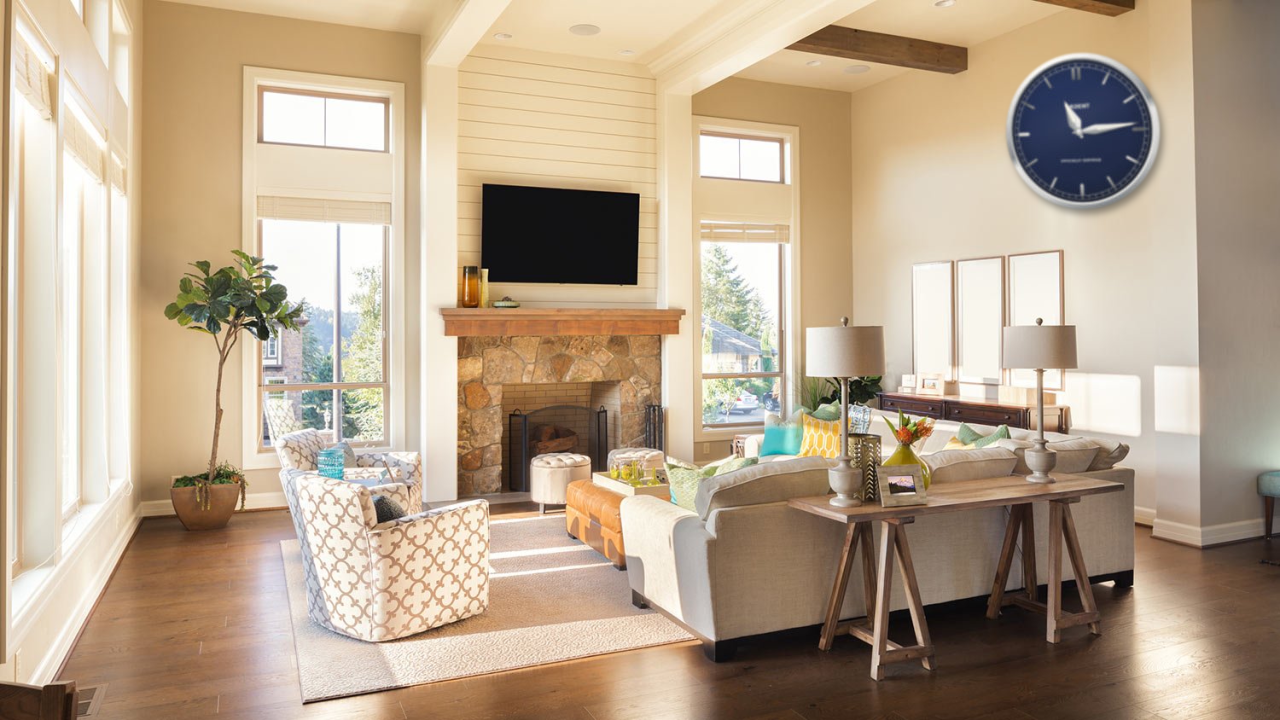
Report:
11h14
